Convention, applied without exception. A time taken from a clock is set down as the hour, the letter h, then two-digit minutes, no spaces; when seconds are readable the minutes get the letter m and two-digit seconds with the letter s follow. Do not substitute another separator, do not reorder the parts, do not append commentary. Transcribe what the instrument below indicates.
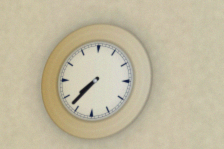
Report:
7h37
